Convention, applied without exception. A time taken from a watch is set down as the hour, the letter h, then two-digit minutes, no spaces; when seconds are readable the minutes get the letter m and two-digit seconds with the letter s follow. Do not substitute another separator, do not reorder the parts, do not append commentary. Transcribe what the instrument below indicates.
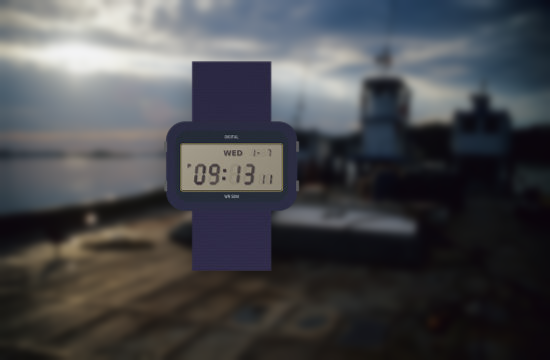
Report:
9h13m11s
